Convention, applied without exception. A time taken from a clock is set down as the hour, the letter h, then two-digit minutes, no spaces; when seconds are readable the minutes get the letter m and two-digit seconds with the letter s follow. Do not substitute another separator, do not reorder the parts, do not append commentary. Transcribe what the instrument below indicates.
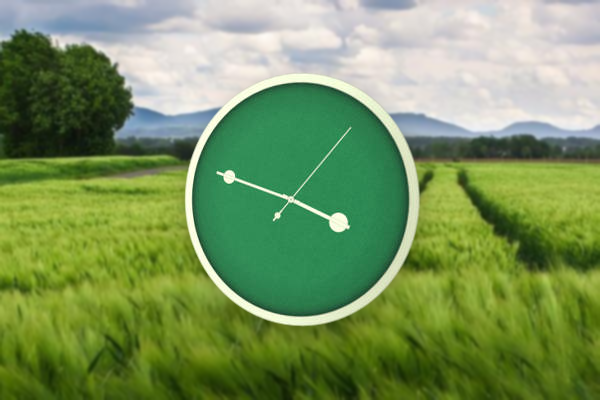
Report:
3h48m07s
